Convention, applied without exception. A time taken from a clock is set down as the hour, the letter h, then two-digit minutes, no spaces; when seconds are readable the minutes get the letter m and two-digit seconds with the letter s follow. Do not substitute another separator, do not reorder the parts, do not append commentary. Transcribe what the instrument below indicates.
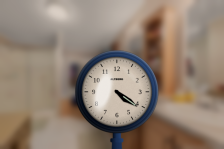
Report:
4h21
